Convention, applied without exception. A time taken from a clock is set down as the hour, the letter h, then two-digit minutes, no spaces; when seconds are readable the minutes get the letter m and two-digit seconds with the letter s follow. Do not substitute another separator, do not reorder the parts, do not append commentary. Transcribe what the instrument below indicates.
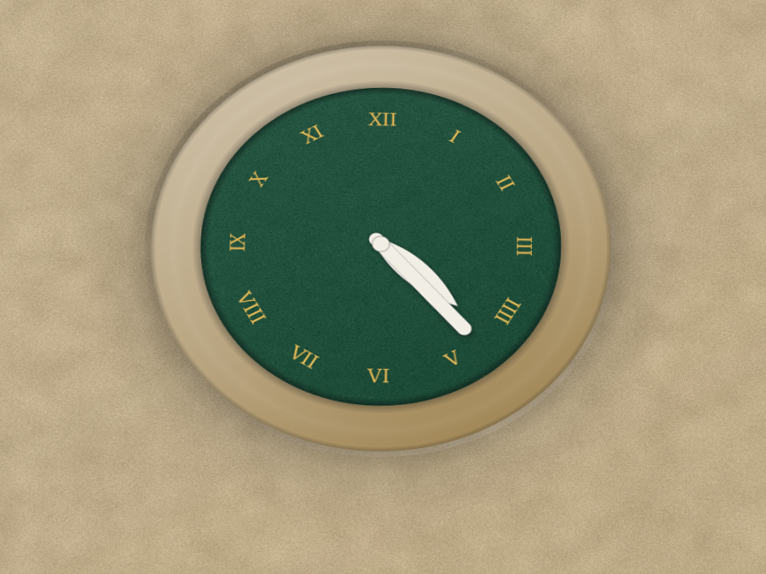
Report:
4h23
